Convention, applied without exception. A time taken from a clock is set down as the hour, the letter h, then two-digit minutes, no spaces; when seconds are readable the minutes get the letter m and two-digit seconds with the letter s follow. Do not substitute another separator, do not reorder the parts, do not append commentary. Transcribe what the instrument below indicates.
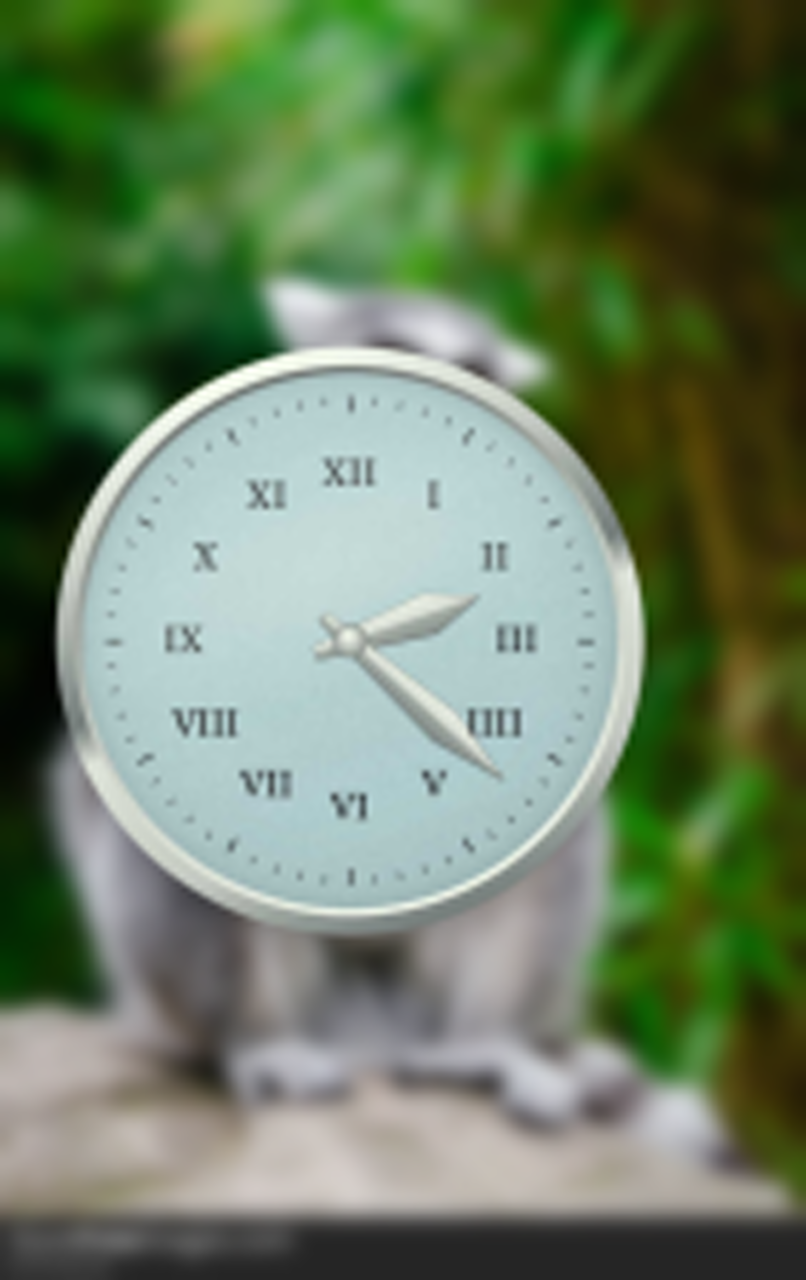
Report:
2h22
